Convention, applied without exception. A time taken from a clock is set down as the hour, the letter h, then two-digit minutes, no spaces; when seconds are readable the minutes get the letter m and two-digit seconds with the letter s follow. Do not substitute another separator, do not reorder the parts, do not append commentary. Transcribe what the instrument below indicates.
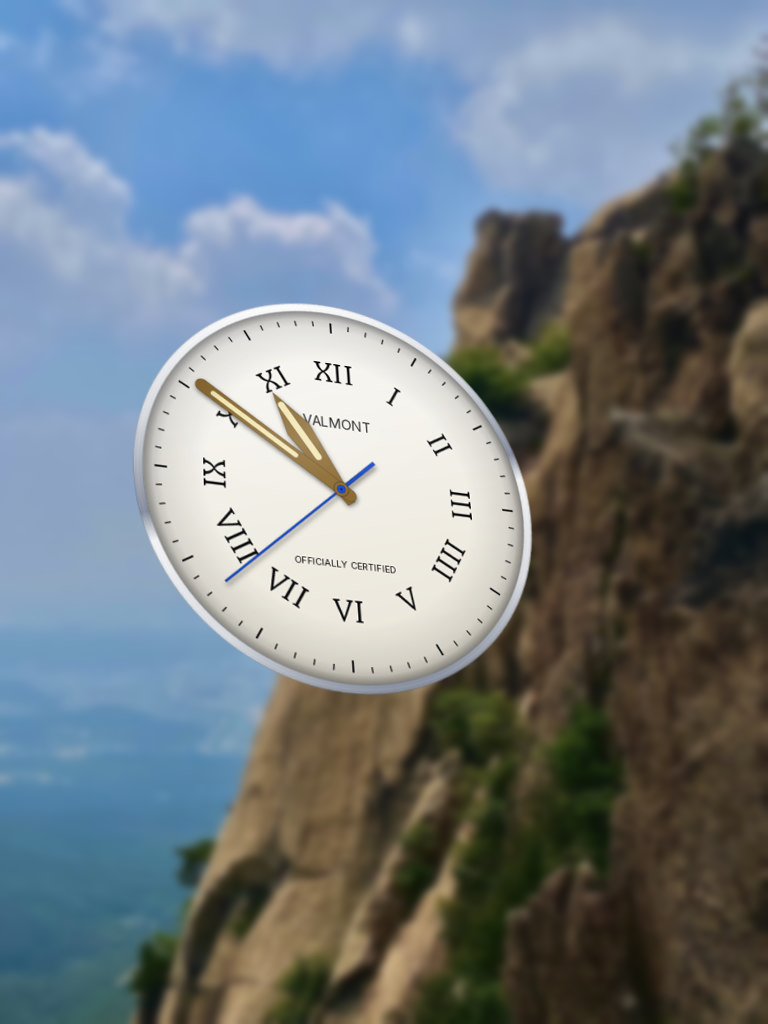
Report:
10h50m38s
